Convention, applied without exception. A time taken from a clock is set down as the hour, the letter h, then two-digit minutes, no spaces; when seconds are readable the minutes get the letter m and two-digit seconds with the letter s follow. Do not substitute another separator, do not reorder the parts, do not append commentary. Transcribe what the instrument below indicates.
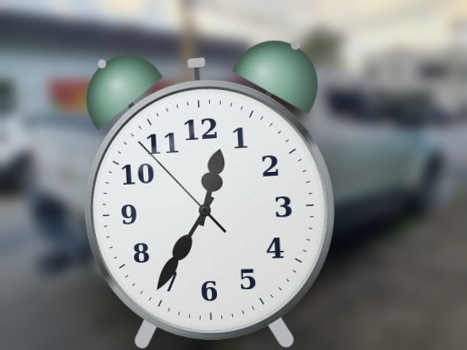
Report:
12h35m53s
